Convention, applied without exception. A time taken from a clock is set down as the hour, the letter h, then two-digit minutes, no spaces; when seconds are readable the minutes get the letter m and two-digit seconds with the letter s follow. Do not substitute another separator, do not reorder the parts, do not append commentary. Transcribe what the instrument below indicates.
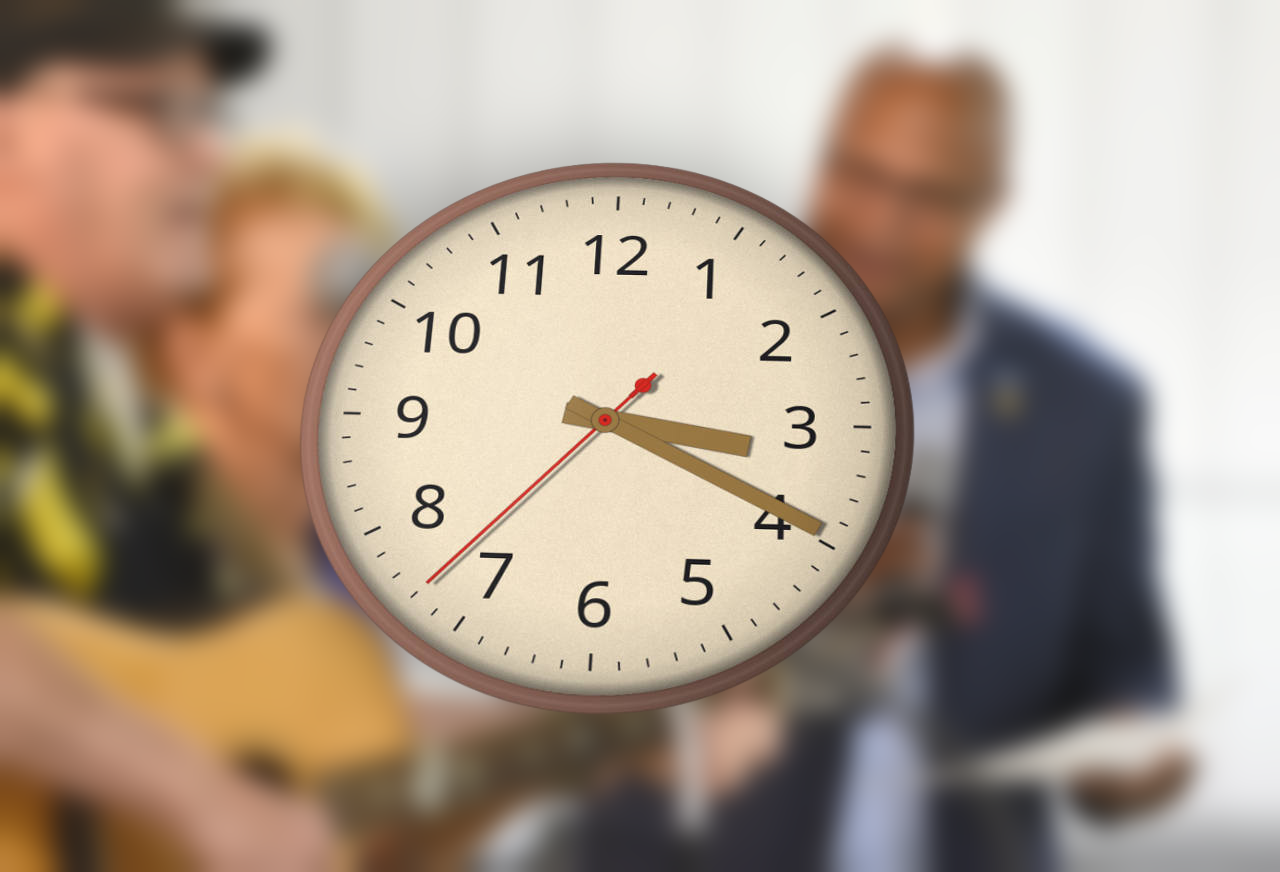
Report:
3h19m37s
